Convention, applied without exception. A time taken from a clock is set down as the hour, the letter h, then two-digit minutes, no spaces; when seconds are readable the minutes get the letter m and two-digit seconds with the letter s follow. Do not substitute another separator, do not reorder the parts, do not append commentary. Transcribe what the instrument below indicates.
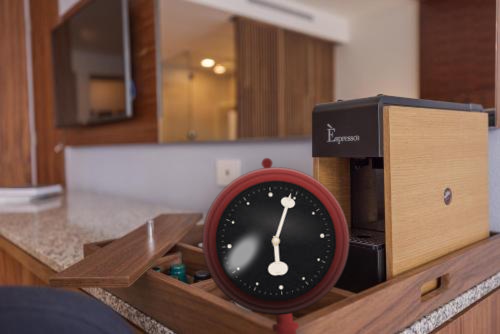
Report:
6h04
